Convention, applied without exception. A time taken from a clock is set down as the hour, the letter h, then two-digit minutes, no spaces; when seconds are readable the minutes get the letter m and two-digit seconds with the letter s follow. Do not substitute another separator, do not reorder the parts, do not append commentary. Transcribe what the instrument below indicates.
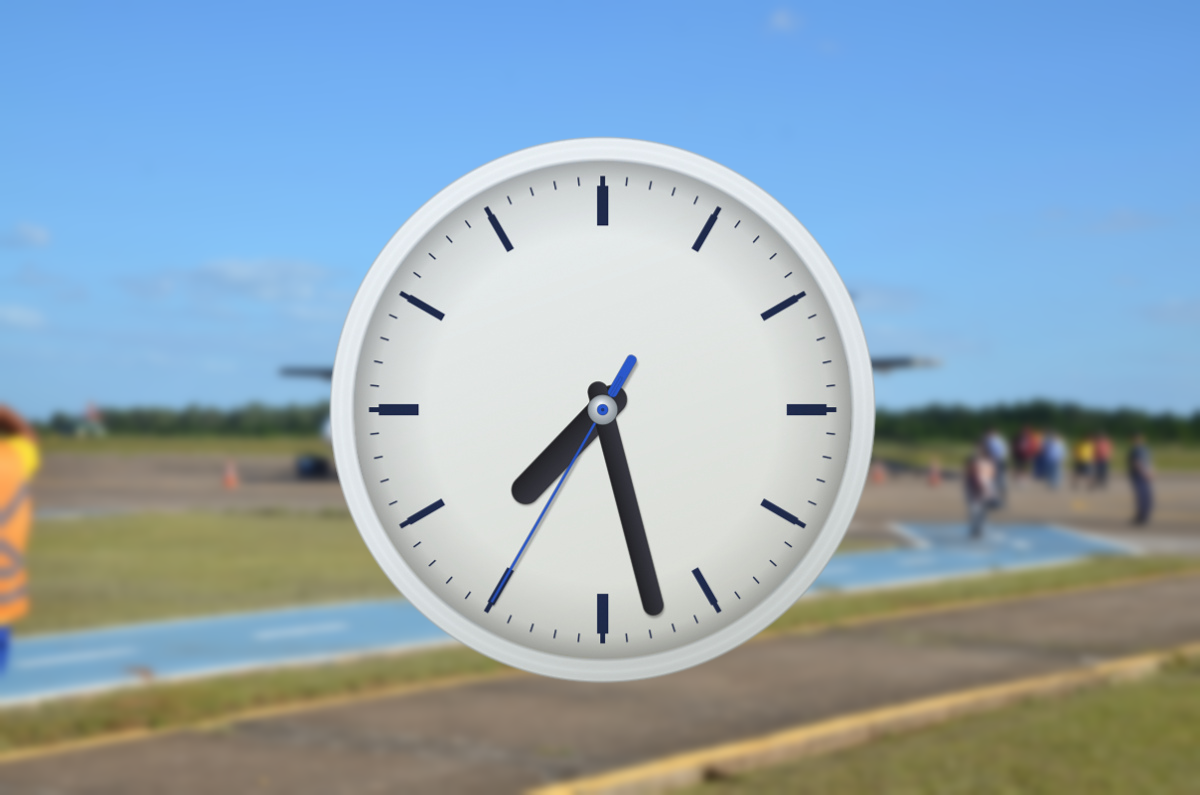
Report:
7h27m35s
